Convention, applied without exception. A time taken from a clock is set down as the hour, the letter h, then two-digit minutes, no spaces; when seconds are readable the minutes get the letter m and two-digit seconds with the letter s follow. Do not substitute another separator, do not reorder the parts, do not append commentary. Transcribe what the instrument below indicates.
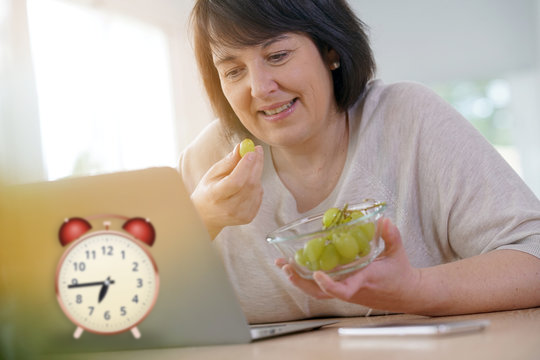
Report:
6h44
